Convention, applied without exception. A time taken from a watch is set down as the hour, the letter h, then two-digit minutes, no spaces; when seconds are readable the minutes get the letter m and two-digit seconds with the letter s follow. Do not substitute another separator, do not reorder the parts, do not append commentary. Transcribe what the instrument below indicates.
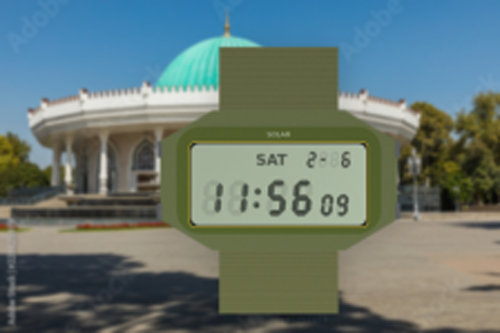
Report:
11h56m09s
